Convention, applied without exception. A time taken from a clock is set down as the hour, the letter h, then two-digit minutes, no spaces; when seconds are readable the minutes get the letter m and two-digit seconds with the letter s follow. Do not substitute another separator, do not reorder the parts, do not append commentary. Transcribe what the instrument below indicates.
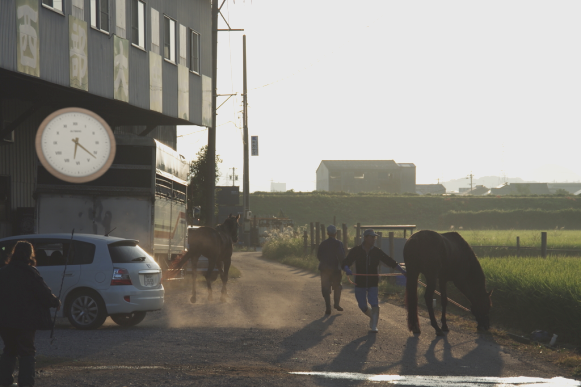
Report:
6h22
